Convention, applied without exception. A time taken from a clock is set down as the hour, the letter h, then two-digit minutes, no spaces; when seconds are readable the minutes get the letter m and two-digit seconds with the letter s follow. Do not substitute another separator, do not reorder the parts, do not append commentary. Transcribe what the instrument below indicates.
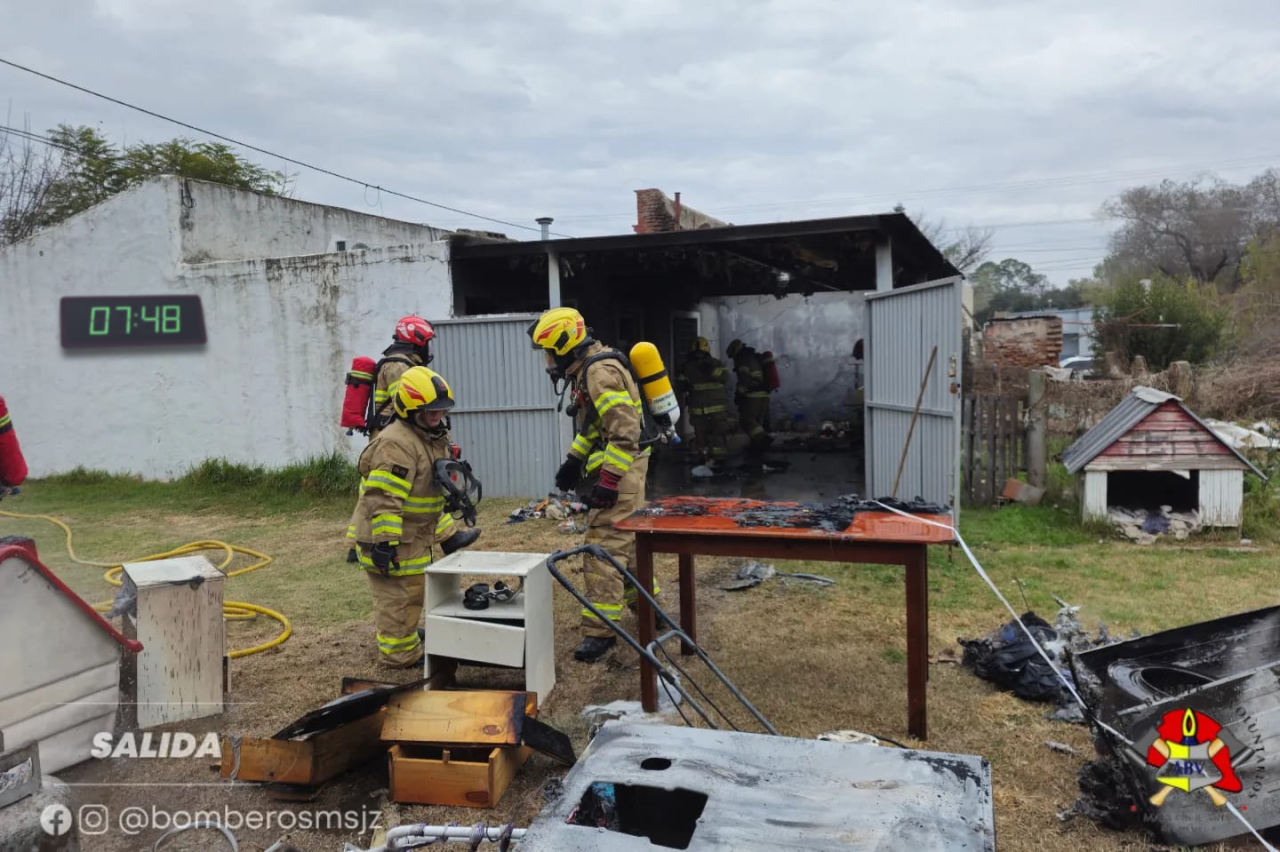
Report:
7h48
